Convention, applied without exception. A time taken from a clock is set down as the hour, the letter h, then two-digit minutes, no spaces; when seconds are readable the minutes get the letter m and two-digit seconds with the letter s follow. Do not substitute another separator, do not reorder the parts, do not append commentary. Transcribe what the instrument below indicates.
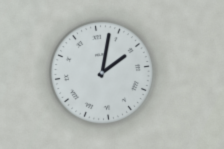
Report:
2h03
